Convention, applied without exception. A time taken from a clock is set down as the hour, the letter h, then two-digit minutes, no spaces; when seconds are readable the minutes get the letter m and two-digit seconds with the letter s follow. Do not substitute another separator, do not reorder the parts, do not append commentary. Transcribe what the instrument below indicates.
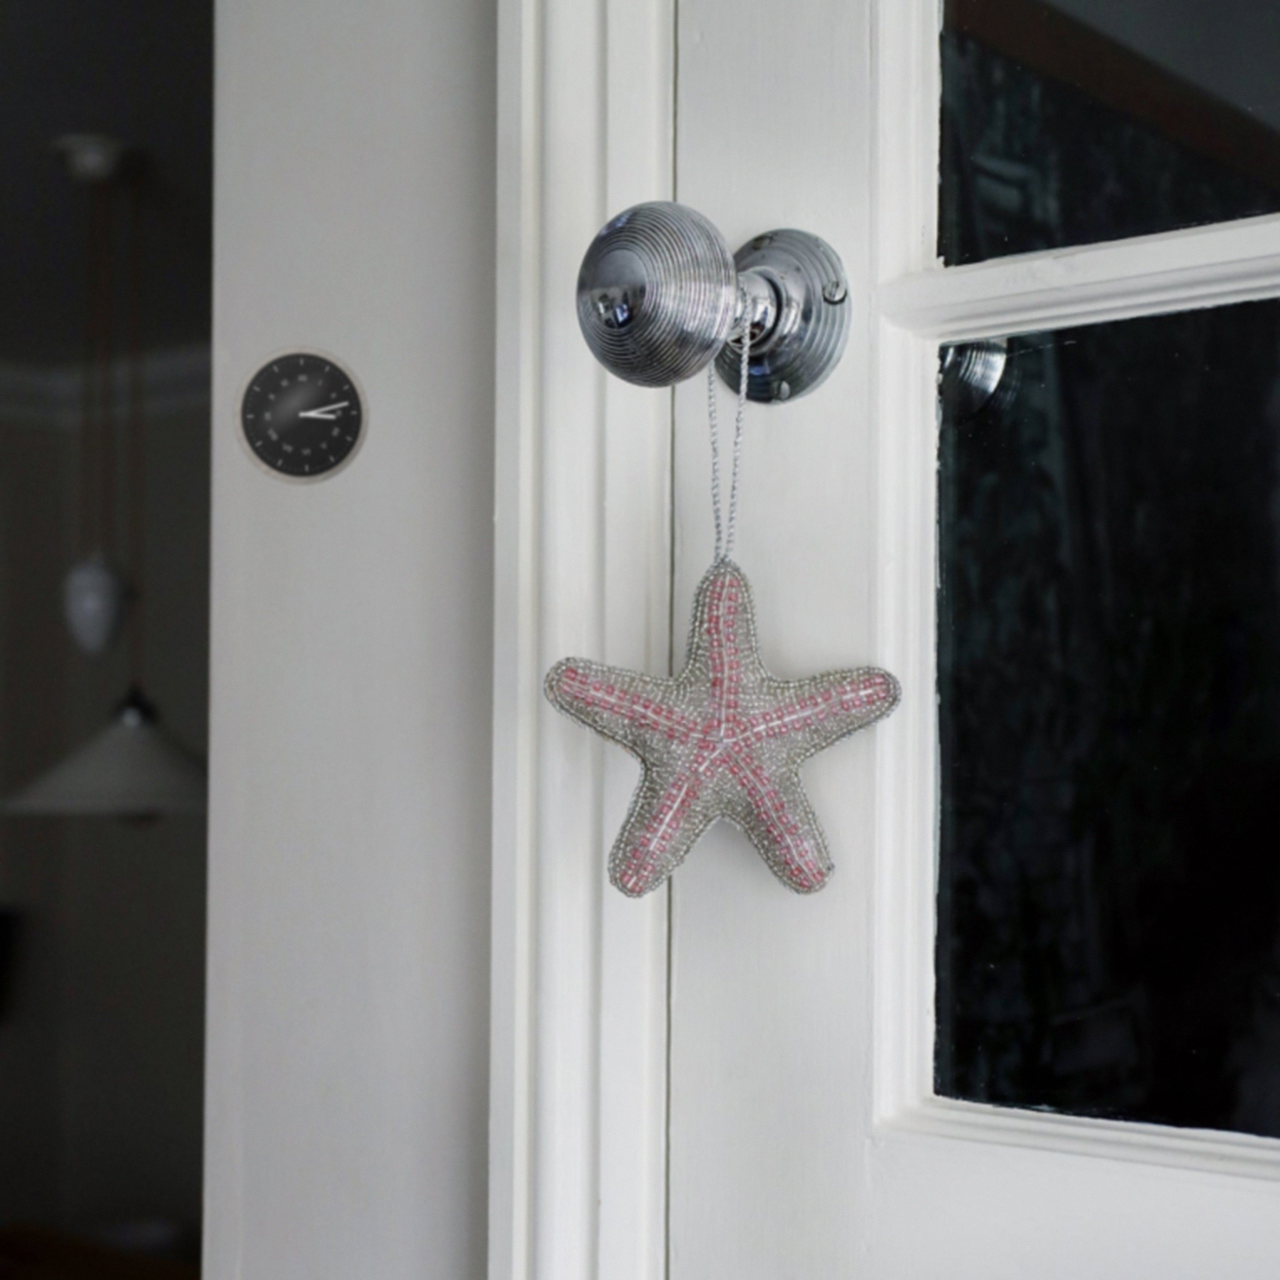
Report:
3h13
